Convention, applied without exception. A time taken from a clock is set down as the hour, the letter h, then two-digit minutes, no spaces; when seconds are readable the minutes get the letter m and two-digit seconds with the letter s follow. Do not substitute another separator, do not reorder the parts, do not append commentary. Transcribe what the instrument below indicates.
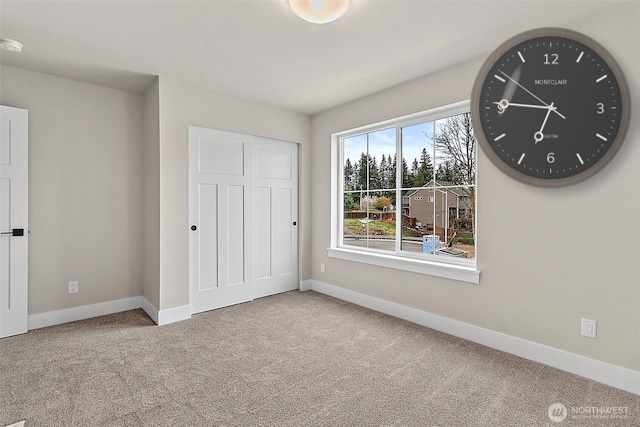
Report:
6h45m51s
